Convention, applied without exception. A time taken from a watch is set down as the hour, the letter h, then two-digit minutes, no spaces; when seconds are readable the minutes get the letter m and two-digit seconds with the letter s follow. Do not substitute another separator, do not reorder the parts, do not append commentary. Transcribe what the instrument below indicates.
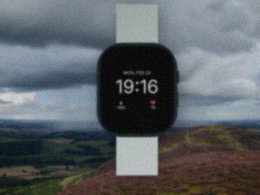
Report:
19h16
